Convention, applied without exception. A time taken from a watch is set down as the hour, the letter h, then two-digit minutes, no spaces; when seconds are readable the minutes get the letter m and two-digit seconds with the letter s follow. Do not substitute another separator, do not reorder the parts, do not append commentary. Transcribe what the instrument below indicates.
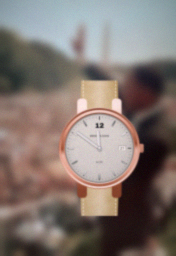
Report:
11h51
